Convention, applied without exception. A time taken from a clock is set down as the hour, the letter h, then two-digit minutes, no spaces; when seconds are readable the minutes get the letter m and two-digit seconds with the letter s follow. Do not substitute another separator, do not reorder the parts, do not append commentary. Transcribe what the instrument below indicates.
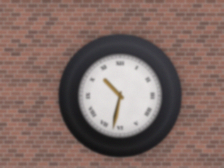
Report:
10h32
